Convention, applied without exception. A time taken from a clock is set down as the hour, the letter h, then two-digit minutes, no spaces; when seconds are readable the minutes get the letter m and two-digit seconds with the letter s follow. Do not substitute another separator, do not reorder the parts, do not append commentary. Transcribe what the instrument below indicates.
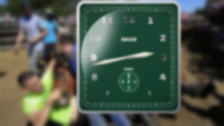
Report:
2h43
